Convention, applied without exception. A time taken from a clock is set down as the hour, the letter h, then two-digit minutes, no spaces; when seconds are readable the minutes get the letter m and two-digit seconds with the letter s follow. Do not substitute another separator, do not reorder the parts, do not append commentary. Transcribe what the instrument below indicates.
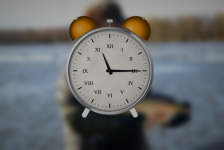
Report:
11h15
